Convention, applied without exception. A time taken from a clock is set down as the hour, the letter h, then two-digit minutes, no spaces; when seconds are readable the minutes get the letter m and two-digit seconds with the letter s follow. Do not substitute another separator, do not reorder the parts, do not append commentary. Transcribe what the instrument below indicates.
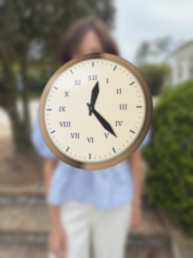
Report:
12h23
